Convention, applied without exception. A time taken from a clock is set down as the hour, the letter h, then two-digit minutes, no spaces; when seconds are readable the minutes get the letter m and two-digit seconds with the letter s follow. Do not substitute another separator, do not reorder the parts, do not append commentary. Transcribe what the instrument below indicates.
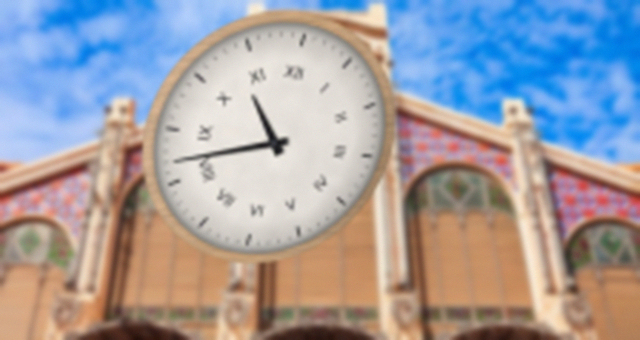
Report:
10h42
